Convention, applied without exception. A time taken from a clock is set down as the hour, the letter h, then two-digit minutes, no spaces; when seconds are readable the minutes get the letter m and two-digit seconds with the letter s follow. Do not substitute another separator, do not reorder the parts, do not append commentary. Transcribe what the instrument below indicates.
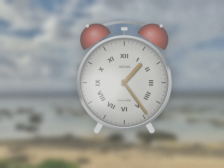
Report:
1h24
